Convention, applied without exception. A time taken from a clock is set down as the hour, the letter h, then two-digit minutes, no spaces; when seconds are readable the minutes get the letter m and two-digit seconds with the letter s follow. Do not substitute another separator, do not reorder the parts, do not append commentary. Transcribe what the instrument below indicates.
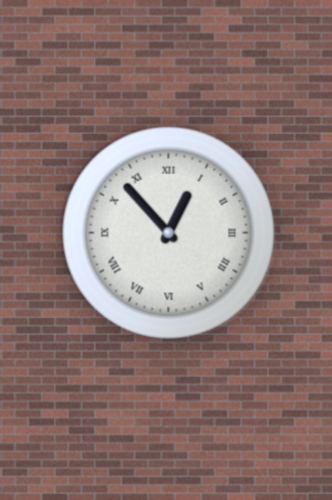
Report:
12h53
